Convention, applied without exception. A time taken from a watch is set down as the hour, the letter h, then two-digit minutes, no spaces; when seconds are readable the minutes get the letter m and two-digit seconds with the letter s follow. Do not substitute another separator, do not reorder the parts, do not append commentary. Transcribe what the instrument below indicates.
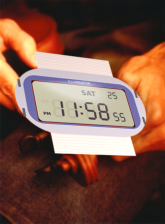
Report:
11h58m55s
